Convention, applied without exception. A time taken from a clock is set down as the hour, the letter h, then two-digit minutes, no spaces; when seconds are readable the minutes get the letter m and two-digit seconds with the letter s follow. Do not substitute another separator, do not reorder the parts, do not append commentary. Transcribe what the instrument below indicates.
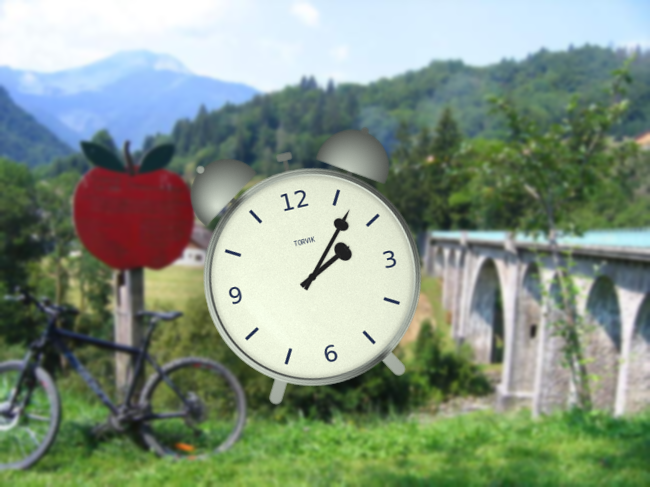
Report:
2h07
